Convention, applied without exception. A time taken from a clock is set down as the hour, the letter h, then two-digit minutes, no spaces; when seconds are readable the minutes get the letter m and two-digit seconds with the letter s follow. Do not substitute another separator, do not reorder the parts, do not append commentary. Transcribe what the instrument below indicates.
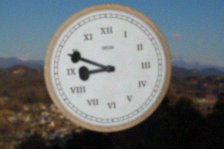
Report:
8h49
